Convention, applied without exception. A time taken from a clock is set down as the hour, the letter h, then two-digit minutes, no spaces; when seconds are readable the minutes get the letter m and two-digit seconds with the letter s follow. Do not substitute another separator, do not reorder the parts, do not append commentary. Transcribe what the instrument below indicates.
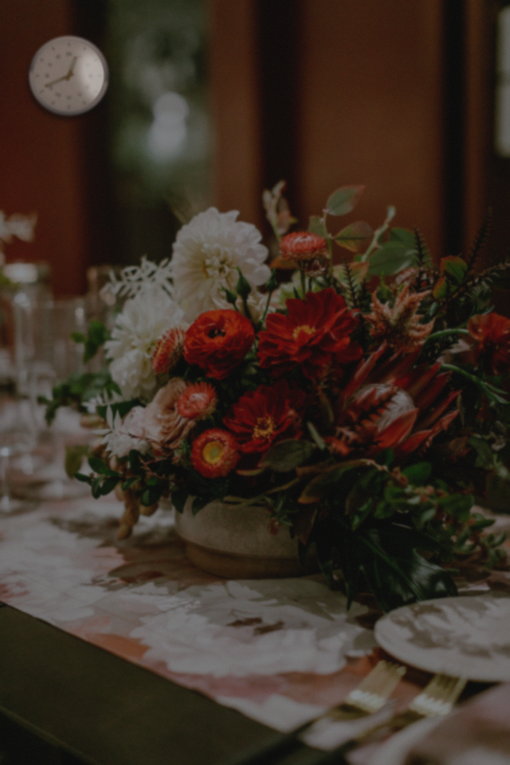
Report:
12h41
